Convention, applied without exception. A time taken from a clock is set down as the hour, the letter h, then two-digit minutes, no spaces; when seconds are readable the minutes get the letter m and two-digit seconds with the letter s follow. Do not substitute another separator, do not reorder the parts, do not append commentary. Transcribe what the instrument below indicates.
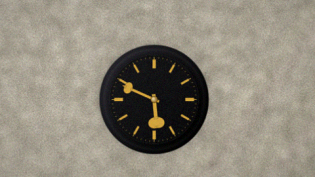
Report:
5h49
